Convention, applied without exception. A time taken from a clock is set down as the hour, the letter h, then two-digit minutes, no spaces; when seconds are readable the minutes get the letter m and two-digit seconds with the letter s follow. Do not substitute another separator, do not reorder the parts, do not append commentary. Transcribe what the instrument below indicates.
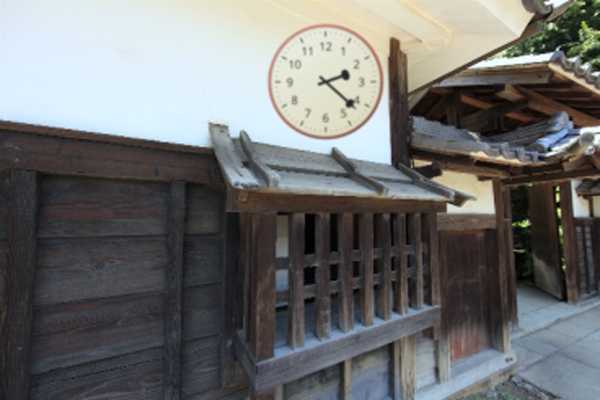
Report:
2h22
